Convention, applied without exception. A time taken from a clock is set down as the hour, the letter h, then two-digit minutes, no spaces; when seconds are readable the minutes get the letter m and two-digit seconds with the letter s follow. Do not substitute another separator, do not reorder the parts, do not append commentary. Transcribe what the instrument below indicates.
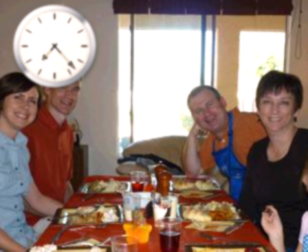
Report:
7h23
